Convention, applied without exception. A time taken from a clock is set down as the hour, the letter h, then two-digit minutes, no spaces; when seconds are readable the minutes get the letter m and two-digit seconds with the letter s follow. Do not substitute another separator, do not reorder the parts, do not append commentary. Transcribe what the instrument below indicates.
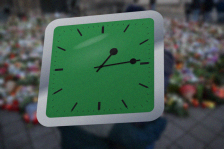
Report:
1h14
